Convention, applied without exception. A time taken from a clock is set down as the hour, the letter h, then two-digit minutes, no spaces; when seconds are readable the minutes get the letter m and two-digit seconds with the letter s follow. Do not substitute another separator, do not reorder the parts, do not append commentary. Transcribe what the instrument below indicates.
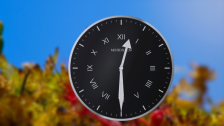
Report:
12h30
